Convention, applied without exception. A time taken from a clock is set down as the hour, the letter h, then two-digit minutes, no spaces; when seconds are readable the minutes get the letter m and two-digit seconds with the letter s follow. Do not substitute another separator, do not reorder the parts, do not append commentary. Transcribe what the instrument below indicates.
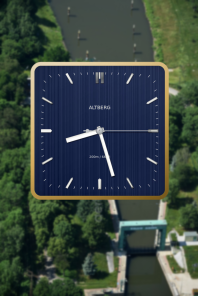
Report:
8h27m15s
